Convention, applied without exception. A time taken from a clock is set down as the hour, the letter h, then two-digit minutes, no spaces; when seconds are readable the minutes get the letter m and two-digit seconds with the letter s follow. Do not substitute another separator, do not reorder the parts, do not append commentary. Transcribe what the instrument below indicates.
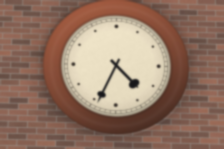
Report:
4h34
